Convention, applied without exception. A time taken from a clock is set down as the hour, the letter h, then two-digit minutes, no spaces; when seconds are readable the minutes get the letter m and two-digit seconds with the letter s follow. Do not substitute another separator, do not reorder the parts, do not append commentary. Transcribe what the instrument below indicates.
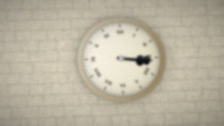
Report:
3h16
